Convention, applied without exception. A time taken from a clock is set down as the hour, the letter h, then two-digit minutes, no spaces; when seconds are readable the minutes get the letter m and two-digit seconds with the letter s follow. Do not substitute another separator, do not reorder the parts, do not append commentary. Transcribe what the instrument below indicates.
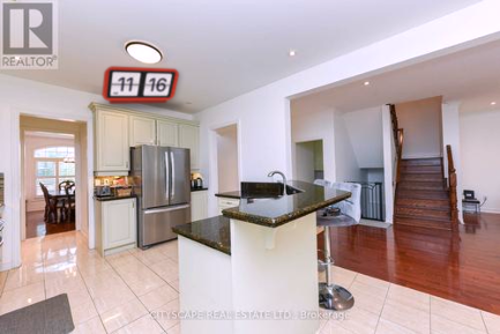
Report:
11h16
